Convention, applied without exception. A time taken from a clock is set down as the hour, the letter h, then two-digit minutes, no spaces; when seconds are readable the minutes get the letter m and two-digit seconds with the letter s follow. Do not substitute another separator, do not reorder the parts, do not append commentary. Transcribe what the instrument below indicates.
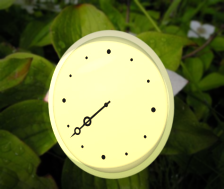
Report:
7h38
